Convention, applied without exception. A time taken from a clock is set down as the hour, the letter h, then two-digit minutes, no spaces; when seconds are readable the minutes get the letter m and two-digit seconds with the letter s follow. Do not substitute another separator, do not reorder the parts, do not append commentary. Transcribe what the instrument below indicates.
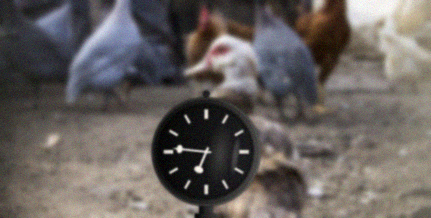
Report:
6h46
